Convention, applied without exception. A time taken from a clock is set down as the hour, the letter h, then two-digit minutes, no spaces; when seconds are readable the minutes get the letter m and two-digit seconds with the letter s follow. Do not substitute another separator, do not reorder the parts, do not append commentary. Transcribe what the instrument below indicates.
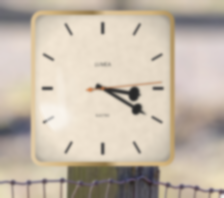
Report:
3h20m14s
